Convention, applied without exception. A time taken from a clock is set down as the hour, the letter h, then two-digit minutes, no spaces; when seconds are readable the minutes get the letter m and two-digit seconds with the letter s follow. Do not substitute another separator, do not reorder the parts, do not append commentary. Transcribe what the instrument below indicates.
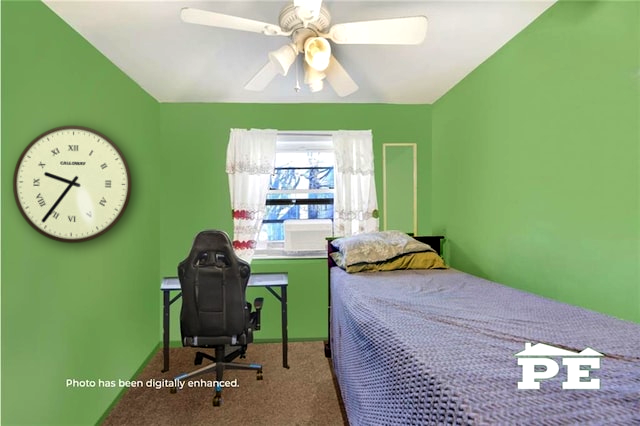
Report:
9h36
